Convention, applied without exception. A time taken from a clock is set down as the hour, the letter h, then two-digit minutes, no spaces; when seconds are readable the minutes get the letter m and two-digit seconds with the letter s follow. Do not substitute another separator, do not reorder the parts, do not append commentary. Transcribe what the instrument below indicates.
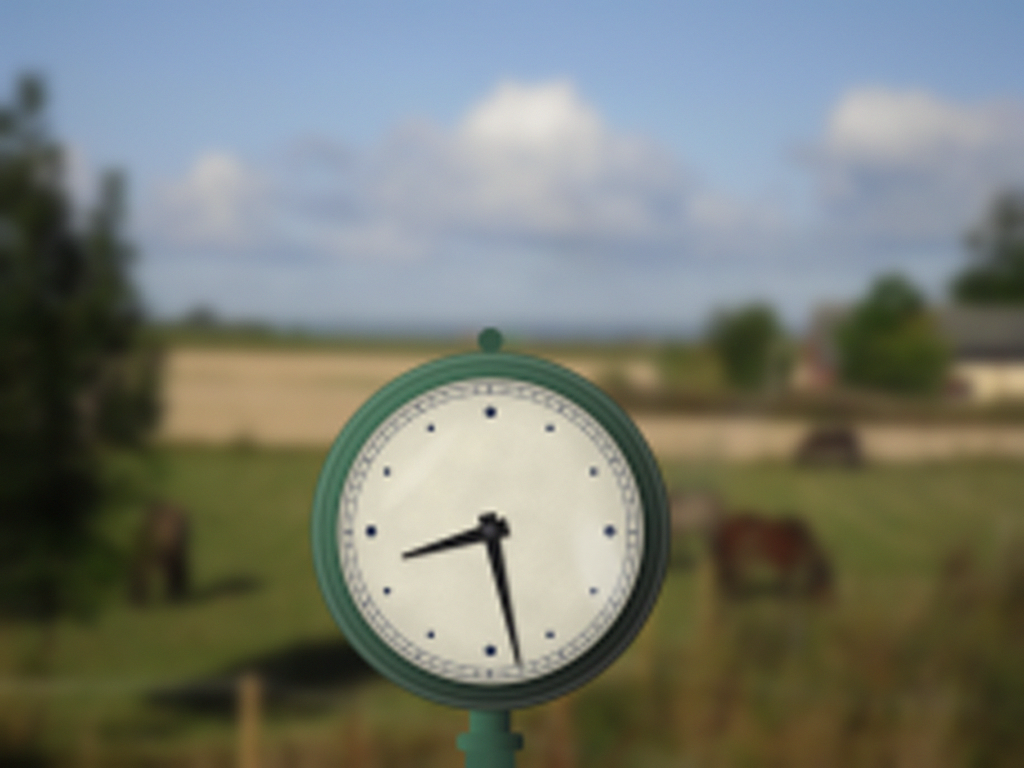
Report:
8h28
